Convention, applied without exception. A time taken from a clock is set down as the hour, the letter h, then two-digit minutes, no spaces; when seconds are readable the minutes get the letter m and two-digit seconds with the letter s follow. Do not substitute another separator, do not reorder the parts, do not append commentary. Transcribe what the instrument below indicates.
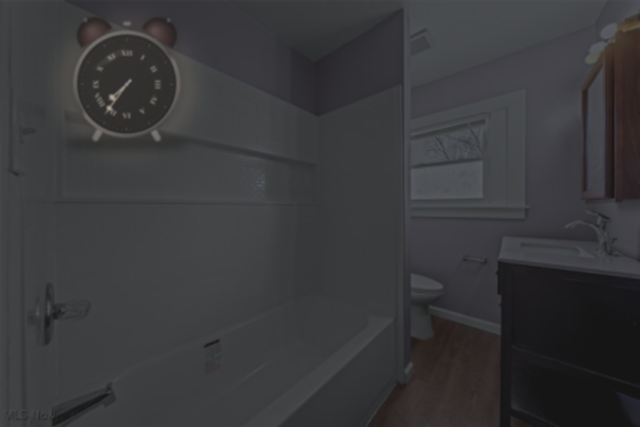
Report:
7h36
